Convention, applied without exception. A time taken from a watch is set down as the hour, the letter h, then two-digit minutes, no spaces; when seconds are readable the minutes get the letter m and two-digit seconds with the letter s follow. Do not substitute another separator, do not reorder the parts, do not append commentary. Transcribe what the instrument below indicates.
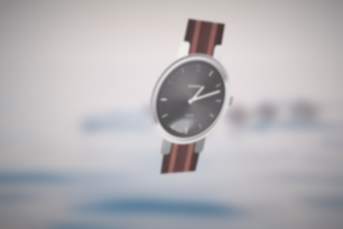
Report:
1h12
